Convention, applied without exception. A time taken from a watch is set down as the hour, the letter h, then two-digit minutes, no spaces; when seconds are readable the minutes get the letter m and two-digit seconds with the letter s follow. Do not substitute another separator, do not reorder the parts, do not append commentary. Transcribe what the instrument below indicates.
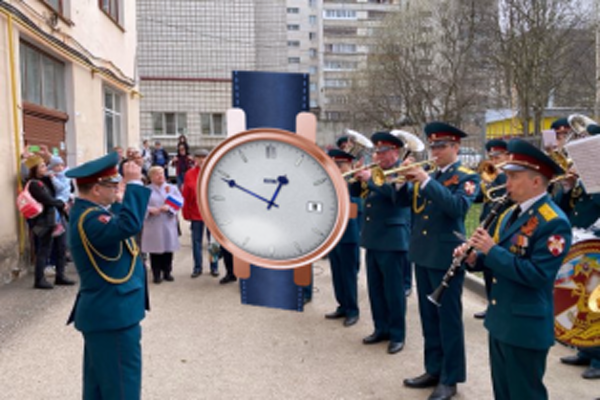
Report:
12h49
